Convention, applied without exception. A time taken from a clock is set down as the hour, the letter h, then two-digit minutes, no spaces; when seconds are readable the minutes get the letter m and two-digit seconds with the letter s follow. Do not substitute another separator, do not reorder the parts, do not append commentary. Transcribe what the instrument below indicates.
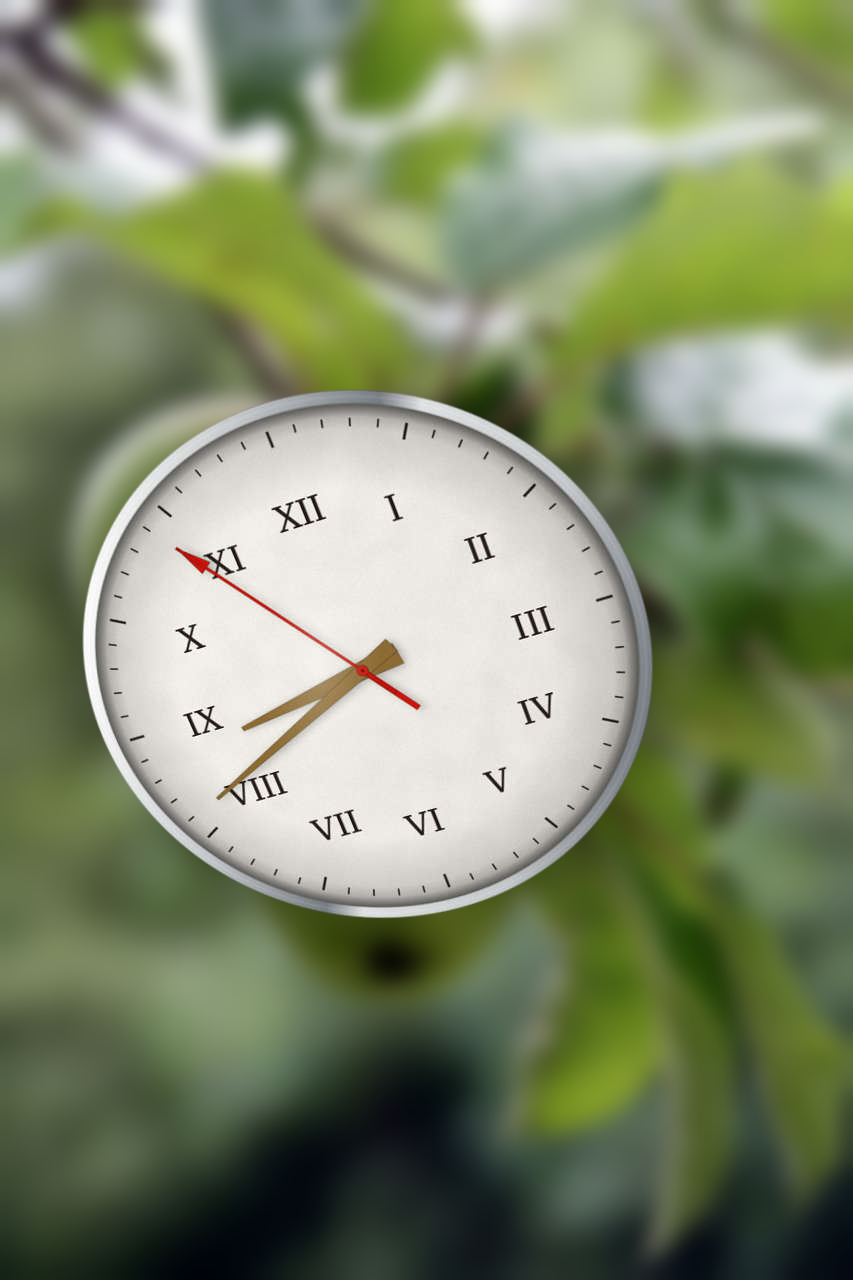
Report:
8h40m54s
